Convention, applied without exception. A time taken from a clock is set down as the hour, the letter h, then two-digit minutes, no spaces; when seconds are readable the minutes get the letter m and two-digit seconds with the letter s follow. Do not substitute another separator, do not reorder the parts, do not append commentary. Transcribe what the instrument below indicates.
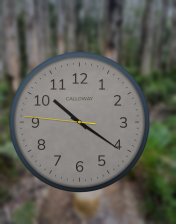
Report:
10h20m46s
